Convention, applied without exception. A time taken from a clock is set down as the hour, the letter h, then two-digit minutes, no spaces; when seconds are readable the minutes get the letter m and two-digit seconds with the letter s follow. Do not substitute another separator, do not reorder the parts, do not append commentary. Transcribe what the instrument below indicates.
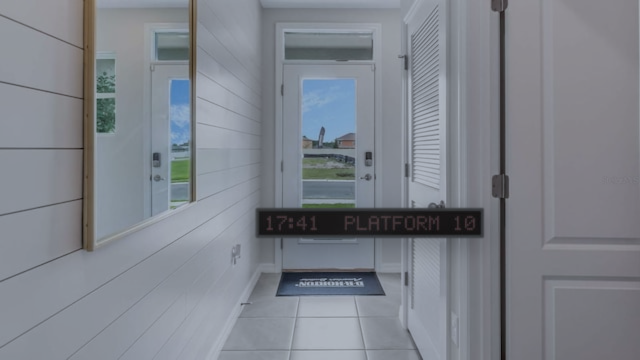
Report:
17h41
